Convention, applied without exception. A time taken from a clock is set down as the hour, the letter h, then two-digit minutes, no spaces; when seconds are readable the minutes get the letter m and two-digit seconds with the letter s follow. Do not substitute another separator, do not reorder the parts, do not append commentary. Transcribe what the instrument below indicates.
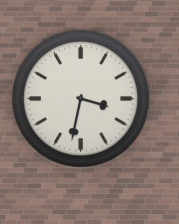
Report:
3h32
